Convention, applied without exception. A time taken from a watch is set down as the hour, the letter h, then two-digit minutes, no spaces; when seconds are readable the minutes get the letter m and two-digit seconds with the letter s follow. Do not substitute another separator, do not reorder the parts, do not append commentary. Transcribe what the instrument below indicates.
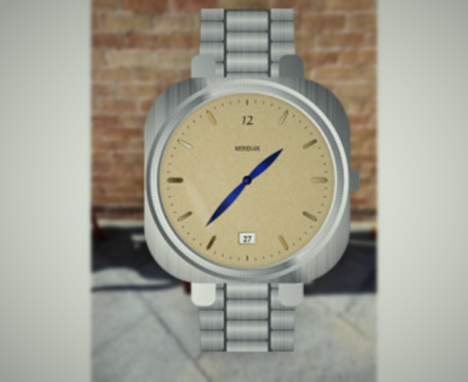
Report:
1h37
